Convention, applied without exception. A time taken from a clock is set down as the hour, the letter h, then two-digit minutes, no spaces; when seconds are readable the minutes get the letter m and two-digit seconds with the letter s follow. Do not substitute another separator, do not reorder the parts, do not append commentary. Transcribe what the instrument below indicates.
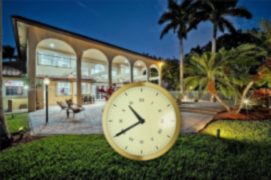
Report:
10h40
